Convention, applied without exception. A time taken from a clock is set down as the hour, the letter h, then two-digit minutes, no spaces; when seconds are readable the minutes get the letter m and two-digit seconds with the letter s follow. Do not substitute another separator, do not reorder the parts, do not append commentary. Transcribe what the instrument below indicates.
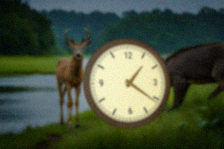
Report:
1h21
